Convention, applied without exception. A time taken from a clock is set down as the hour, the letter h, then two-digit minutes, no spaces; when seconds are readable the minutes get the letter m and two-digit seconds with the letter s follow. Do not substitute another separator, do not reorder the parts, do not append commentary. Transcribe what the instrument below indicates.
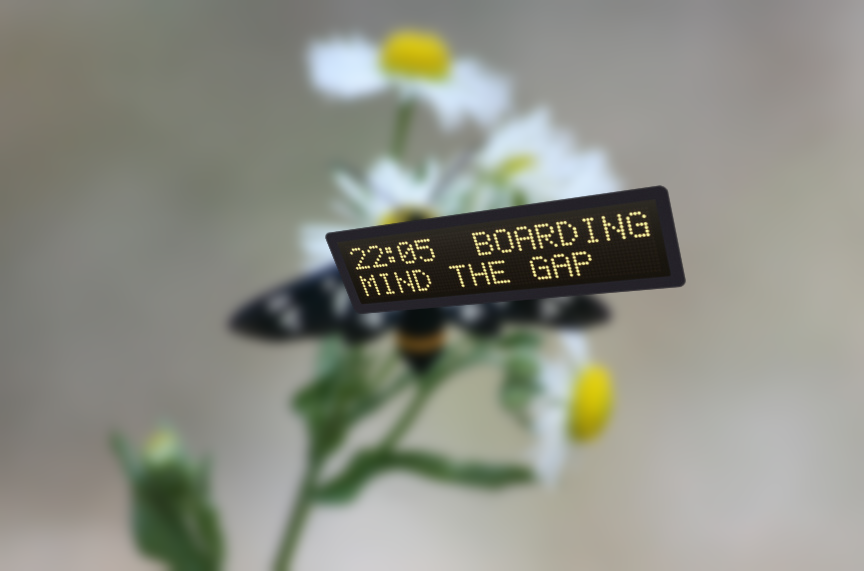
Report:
22h05
